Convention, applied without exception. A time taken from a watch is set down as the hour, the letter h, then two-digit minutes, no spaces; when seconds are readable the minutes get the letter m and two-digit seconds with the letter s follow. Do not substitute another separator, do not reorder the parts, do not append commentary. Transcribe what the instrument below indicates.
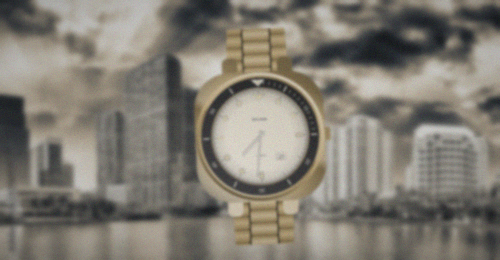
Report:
7h31
